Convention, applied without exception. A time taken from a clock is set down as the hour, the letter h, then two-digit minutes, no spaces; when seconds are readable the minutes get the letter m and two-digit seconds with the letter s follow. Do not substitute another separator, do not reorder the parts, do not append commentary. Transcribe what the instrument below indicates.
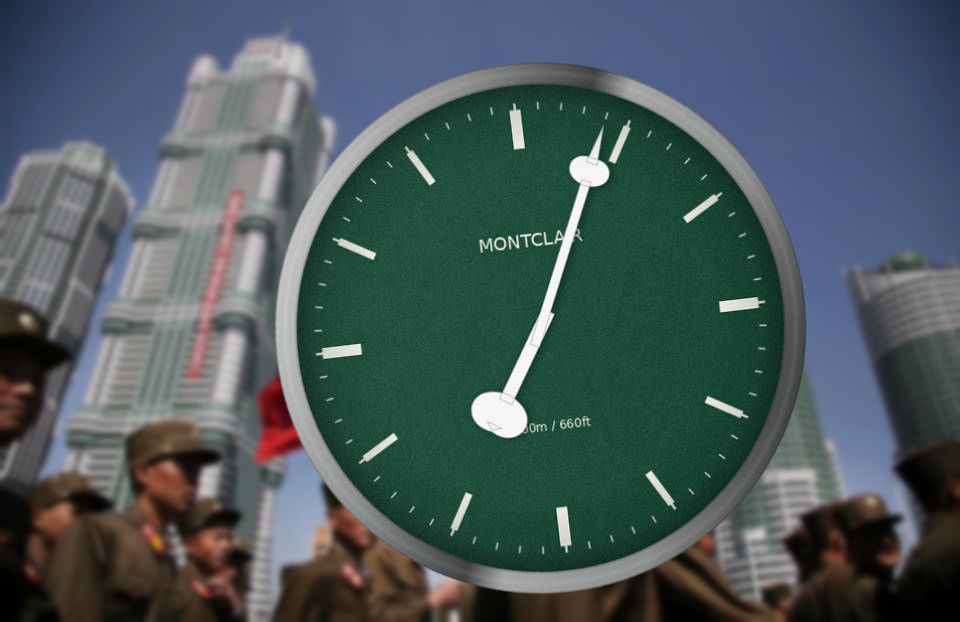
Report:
7h04
